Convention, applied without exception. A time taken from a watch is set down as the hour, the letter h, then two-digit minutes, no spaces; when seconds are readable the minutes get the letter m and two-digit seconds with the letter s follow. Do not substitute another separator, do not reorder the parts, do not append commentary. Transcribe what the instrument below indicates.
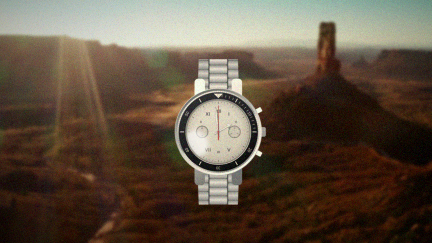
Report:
1h59
